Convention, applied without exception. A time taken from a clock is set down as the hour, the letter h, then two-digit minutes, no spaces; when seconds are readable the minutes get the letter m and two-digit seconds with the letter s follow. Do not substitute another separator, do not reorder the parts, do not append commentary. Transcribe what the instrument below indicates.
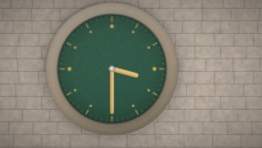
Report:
3h30
